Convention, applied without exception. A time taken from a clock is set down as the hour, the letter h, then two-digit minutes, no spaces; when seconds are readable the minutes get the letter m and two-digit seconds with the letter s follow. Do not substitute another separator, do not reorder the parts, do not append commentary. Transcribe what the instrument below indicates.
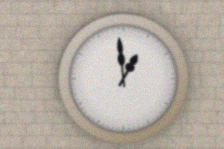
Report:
12h59
